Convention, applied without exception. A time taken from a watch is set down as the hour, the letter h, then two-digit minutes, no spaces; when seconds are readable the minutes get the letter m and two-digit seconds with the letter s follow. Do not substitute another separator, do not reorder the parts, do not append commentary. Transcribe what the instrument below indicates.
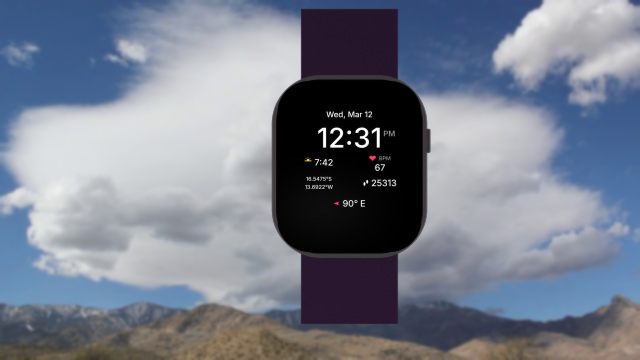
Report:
12h31
